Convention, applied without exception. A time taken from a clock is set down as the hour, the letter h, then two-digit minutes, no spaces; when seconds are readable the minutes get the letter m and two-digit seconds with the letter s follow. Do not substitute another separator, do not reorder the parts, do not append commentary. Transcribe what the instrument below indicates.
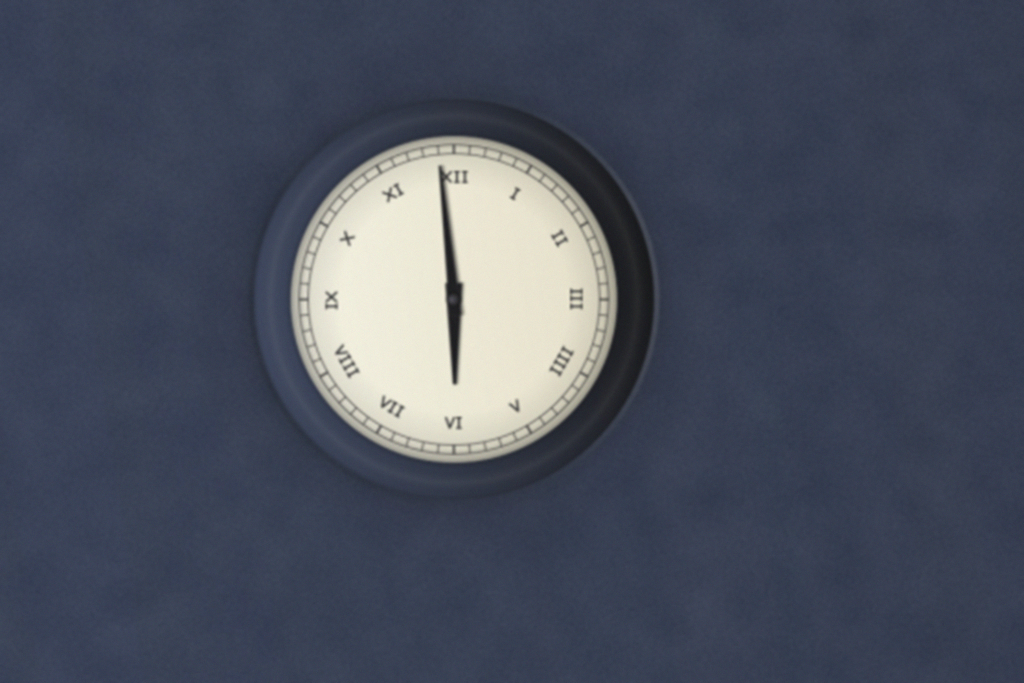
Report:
5h59
